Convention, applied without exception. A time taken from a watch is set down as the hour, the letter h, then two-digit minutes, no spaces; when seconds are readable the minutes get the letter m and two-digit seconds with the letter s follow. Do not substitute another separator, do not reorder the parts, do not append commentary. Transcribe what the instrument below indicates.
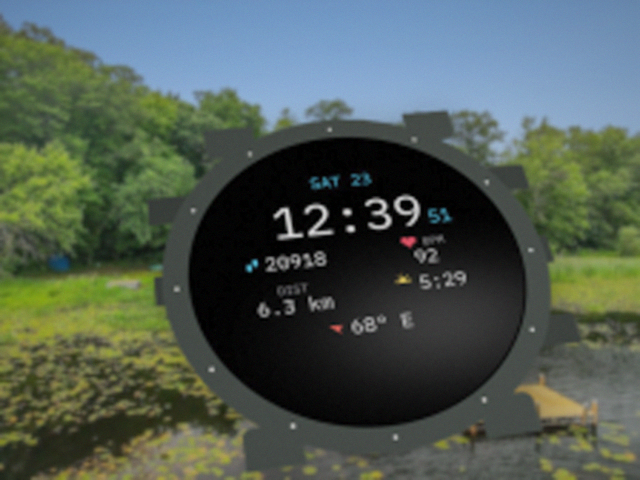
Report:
12h39
